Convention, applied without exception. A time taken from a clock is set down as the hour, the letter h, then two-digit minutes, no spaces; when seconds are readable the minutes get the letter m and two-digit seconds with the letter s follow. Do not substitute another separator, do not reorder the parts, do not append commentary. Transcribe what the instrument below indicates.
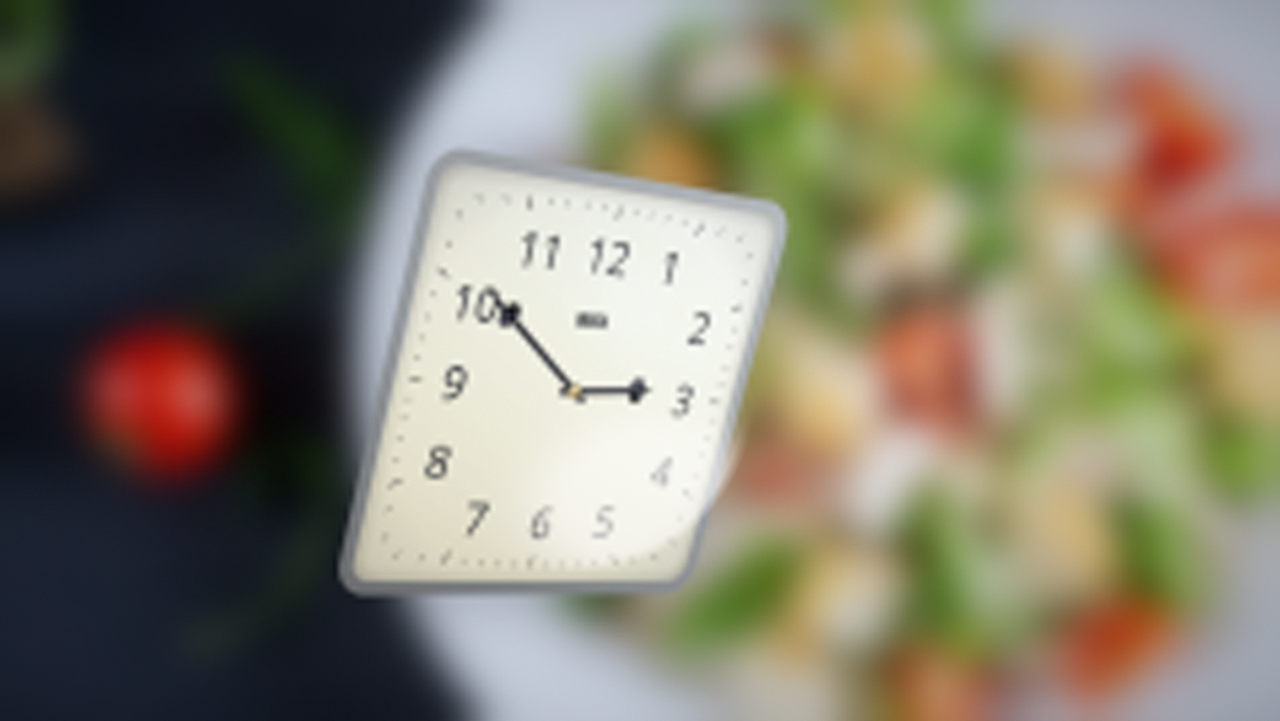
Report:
2h51
